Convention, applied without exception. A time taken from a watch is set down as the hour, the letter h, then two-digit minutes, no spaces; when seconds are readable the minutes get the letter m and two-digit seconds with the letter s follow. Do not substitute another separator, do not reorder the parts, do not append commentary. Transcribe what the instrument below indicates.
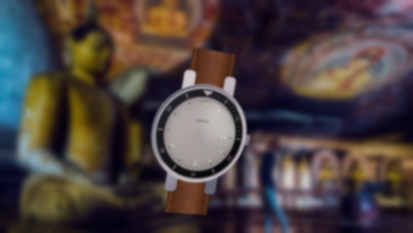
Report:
4h27
